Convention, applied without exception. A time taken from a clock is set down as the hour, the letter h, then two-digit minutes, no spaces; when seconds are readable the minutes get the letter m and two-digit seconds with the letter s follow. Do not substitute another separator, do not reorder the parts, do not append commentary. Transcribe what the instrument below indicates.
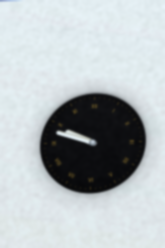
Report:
9h48
